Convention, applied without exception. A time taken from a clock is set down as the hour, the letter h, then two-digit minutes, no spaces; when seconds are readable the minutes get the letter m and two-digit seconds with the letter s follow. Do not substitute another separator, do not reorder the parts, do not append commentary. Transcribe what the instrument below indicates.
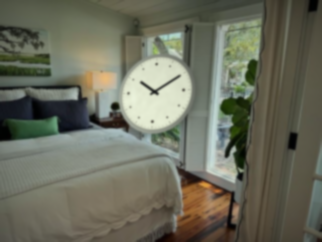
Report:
10h10
